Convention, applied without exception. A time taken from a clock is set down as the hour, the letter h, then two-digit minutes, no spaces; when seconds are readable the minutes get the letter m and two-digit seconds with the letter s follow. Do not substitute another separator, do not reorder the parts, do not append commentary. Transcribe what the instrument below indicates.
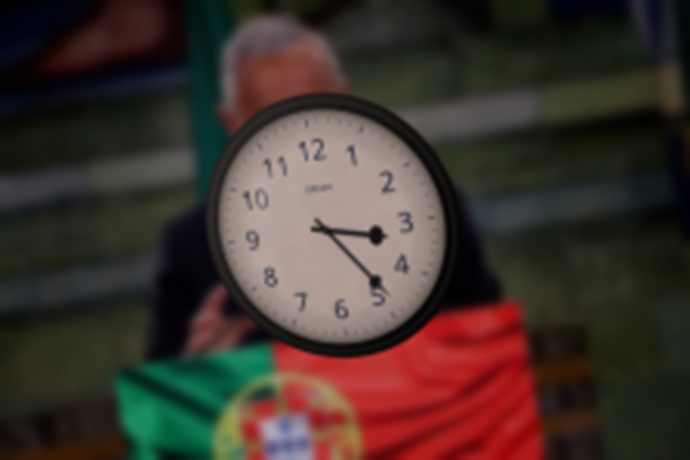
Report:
3h24
